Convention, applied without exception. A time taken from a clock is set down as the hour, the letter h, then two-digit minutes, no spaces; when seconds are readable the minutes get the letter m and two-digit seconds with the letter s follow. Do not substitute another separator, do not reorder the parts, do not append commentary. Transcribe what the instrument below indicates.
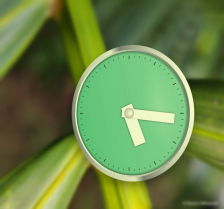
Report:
5h16
